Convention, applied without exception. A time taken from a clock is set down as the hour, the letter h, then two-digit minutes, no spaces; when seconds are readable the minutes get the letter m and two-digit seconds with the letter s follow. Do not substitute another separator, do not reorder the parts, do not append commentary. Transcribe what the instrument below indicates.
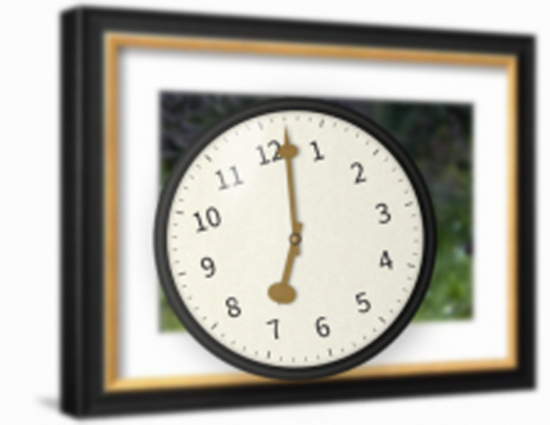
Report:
7h02
